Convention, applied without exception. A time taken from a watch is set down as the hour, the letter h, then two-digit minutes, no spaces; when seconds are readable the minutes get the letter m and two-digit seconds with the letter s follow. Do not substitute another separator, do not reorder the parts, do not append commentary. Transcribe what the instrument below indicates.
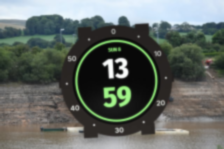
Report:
13h59
